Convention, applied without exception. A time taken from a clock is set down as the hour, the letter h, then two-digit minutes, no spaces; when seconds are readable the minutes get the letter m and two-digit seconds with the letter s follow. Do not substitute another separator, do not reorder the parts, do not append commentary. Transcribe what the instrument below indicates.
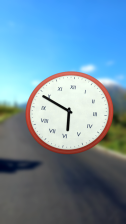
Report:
5h49
